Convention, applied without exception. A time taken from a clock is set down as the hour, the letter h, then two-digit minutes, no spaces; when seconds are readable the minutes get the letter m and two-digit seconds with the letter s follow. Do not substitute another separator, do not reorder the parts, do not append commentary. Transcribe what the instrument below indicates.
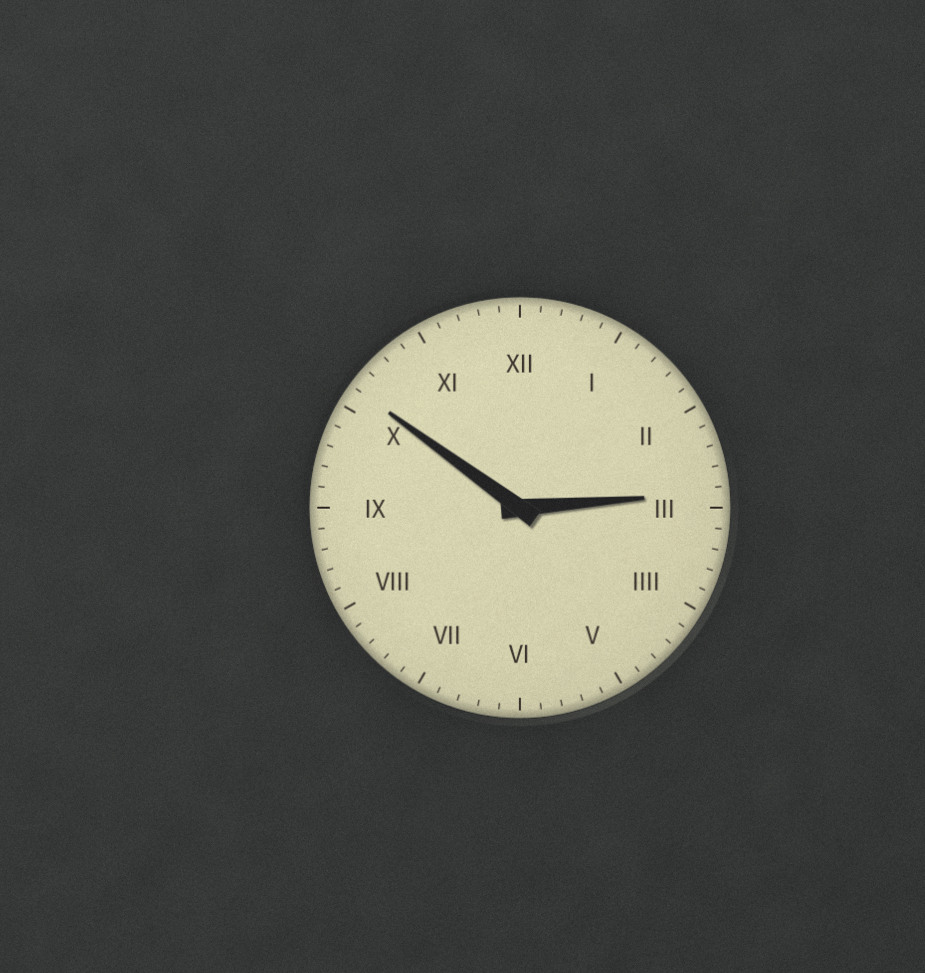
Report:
2h51
